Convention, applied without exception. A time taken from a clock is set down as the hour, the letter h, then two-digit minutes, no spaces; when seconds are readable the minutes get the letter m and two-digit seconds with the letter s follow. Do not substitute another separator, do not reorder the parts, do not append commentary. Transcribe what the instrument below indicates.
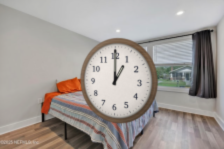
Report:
1h00
